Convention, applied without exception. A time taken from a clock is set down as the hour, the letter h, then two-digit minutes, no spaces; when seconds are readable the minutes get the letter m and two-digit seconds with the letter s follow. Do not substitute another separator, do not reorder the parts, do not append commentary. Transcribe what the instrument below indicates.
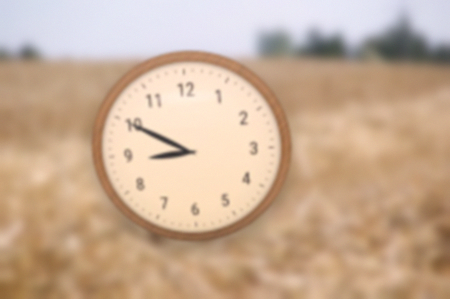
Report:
8h50
